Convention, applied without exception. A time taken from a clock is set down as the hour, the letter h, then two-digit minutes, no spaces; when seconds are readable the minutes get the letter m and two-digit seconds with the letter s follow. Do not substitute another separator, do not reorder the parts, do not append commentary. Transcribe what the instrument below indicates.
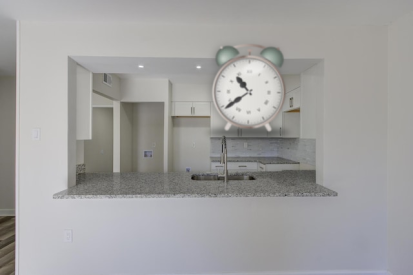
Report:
10h39
